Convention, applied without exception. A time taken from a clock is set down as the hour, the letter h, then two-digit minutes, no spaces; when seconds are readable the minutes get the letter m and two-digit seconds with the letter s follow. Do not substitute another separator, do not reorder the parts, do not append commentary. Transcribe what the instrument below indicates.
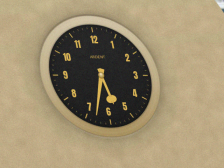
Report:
5h33
